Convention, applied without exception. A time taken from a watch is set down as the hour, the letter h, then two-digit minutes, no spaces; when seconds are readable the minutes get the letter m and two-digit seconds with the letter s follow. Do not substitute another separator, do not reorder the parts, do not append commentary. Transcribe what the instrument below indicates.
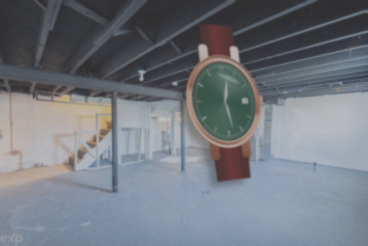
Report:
12h28
